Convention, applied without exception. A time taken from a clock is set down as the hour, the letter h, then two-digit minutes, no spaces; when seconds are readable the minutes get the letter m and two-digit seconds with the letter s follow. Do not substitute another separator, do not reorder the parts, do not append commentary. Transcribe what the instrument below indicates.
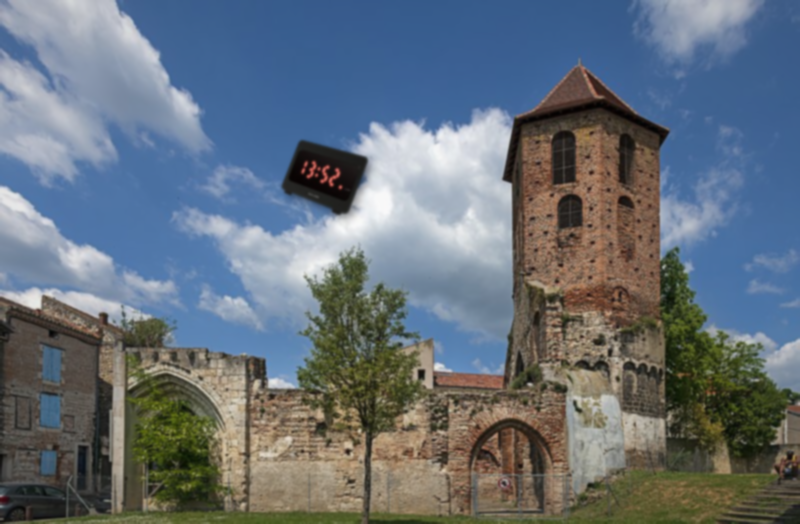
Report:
13h52
